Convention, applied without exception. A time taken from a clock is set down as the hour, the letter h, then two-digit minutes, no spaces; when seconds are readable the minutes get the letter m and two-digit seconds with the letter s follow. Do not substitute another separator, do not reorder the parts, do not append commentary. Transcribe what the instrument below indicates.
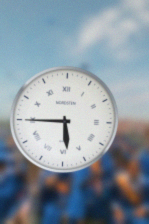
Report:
5h45
